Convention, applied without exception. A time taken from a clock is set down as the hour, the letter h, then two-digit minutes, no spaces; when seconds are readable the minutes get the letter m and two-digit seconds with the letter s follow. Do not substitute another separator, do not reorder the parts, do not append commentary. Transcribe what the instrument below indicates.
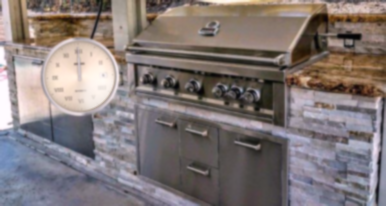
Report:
12h00
